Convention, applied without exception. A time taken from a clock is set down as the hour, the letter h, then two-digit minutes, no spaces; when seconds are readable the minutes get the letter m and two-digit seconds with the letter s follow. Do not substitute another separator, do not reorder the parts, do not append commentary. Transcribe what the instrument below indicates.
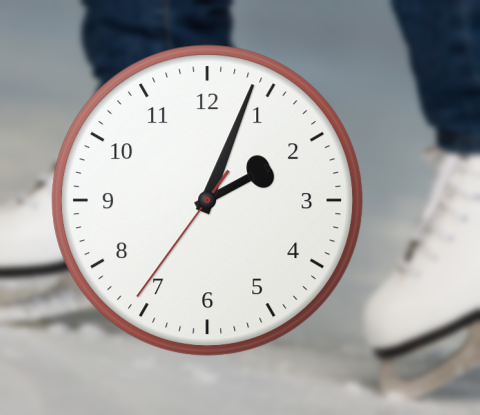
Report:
2h03m36s
